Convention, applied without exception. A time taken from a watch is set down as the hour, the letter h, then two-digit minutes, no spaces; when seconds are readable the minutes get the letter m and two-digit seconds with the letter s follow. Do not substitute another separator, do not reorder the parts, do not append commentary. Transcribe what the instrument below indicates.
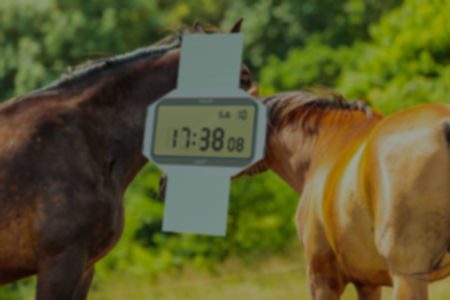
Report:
17h38m08s
